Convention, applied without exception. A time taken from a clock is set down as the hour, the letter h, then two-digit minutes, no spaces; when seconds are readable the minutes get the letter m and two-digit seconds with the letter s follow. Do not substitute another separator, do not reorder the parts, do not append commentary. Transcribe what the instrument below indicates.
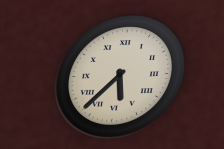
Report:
5h37
